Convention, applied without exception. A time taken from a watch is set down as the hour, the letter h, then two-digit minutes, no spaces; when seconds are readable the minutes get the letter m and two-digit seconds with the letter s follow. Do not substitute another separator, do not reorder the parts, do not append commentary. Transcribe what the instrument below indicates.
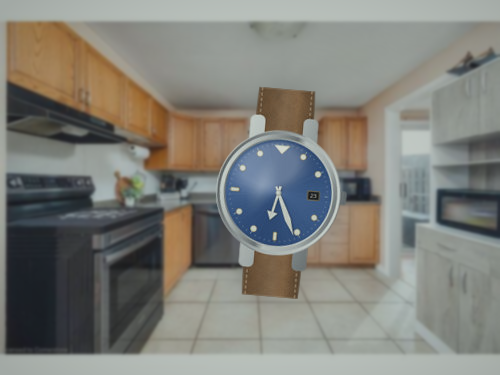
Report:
6h26
